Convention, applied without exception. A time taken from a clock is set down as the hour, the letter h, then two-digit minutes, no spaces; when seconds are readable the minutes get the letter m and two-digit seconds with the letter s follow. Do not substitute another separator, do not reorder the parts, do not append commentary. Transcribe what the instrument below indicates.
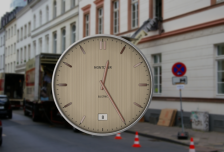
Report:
12h25
